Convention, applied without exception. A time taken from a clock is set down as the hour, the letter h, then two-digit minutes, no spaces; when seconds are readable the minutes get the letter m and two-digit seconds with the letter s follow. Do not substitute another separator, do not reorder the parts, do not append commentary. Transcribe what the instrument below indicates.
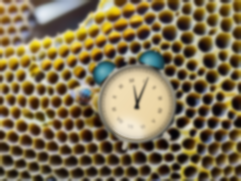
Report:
12h06
